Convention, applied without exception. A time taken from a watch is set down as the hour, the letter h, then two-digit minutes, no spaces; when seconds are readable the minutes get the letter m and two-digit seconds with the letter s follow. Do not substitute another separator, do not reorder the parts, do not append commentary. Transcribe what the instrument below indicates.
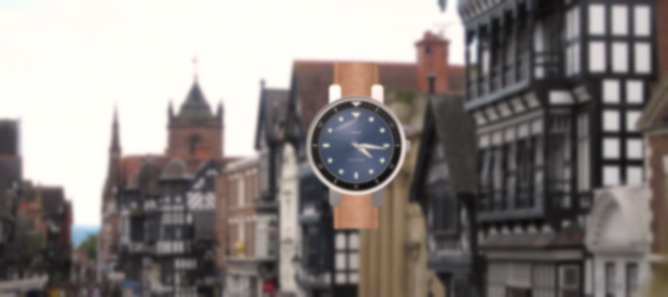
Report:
4h16
